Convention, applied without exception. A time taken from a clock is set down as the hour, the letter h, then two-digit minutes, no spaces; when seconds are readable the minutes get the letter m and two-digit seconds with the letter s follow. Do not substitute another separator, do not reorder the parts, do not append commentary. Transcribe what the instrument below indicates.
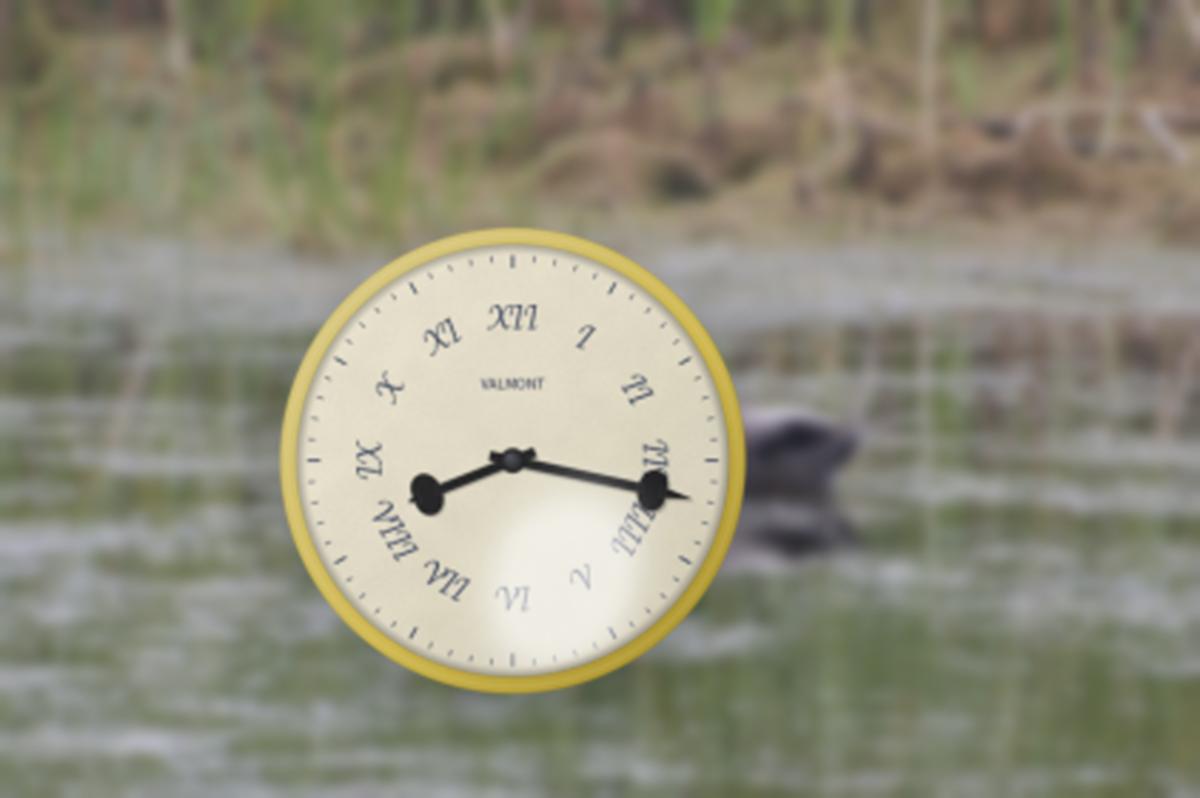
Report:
8h17
